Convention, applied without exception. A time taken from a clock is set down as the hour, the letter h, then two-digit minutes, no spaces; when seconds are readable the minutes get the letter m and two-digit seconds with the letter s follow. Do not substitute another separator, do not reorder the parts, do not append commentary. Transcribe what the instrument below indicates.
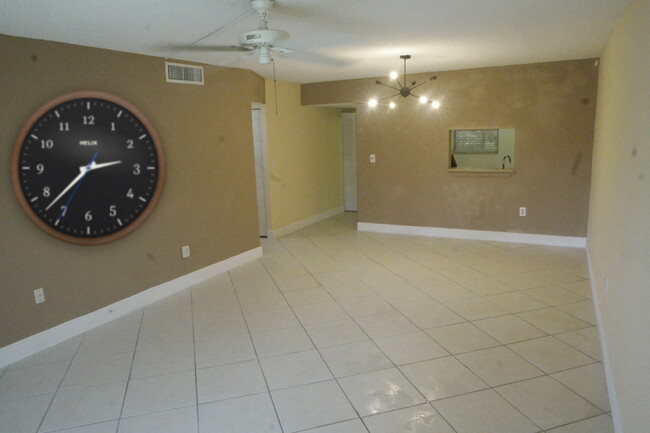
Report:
2h37m35s
